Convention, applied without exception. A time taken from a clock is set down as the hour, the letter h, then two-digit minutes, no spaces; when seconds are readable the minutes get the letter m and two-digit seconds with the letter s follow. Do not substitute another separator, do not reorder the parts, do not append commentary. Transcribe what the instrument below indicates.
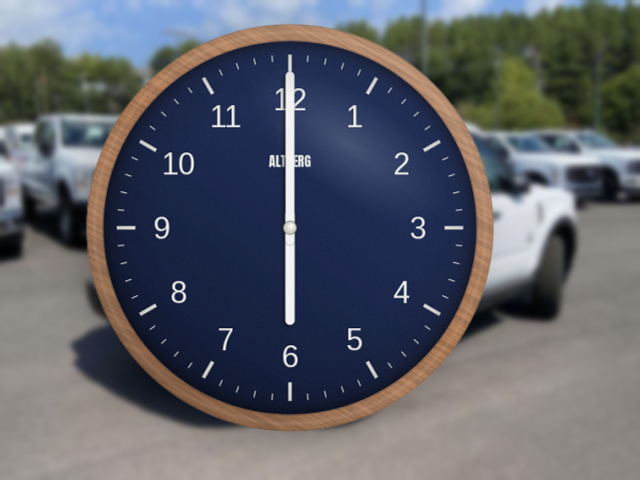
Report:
6h00
